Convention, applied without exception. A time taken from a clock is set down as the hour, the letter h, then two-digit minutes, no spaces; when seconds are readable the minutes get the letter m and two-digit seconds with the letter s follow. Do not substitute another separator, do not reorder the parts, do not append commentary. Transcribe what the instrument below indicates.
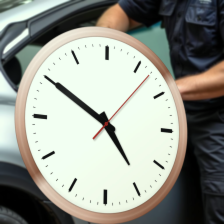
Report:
4h50m07s
